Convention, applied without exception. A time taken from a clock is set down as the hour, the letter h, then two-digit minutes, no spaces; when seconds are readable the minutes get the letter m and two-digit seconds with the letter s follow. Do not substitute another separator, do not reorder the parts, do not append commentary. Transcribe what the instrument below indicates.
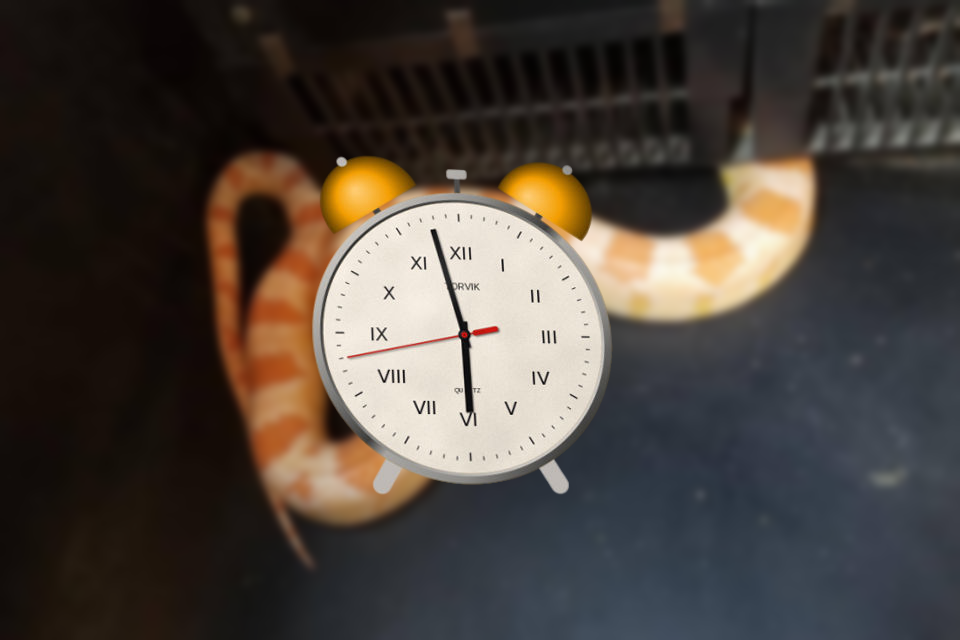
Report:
5h57m43s
